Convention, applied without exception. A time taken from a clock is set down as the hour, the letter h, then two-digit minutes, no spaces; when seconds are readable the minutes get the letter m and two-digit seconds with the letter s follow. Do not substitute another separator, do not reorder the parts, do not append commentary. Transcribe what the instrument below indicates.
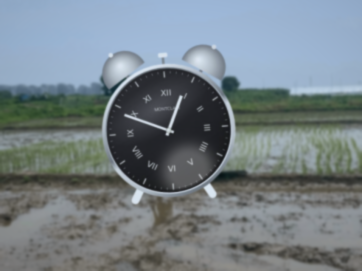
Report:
12h49
